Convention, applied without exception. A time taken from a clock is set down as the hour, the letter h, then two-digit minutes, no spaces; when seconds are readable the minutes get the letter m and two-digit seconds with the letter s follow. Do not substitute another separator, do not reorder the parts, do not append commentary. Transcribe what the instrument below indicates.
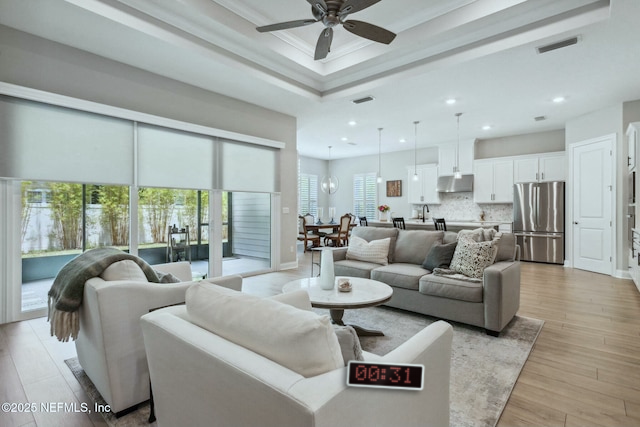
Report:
0h31
